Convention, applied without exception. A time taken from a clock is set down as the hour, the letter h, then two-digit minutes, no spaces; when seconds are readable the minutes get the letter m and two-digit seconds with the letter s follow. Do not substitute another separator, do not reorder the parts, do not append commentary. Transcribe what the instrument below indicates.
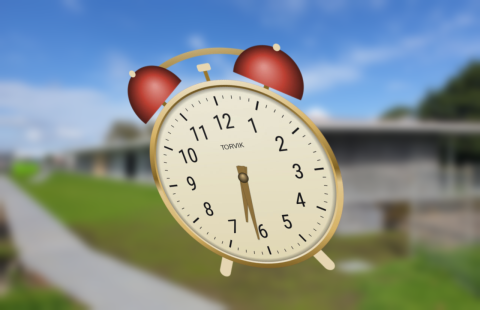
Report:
6h31
